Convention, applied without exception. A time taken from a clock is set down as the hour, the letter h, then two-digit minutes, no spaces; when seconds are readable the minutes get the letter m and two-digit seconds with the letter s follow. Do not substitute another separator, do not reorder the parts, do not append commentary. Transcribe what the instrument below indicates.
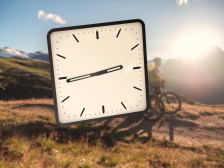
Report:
2h44
